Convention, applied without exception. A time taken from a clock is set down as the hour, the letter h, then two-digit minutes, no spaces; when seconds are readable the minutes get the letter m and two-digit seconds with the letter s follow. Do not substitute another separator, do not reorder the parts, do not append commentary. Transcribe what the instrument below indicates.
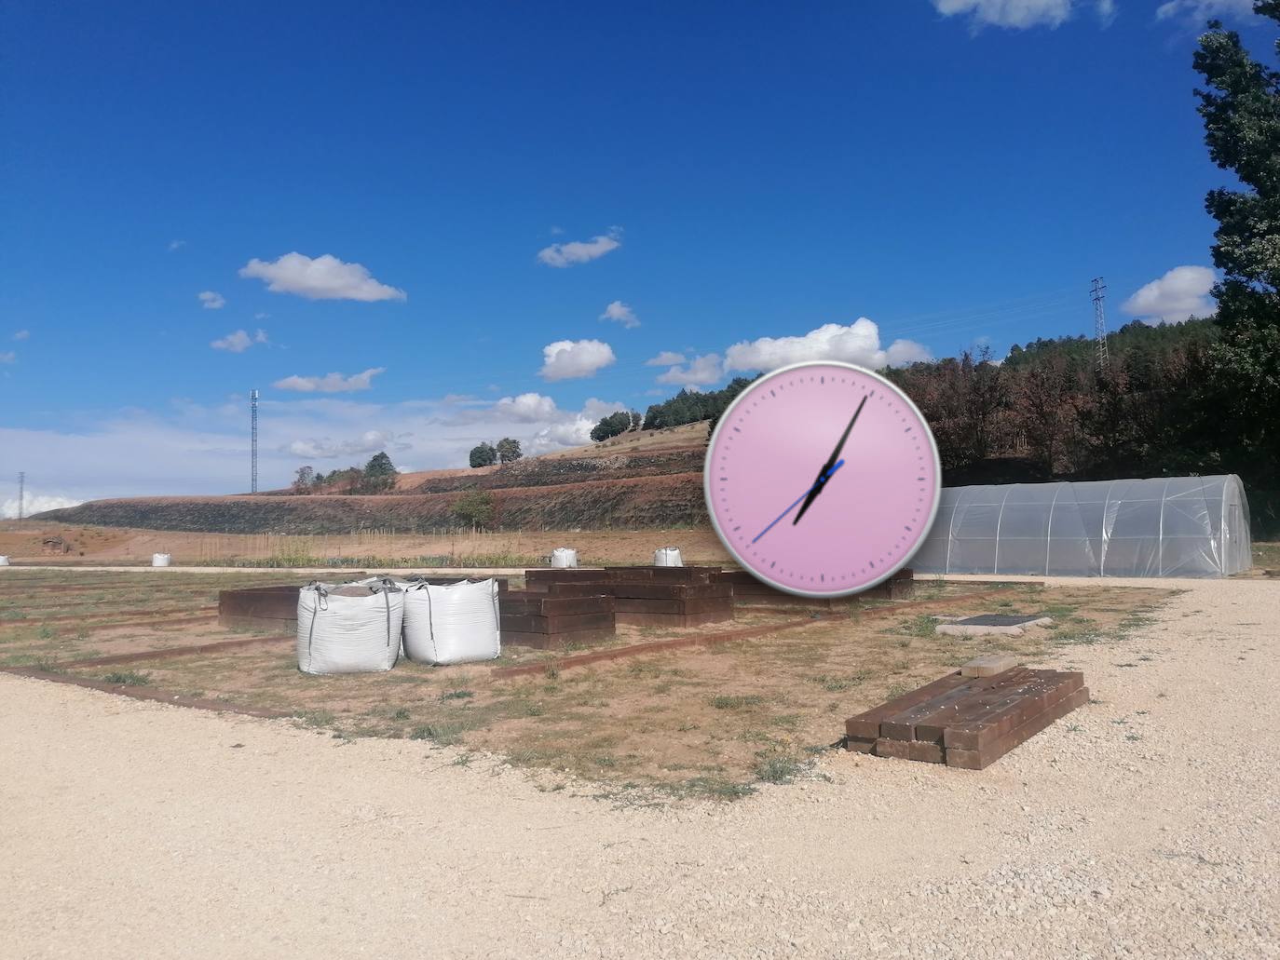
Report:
7h04m38s
